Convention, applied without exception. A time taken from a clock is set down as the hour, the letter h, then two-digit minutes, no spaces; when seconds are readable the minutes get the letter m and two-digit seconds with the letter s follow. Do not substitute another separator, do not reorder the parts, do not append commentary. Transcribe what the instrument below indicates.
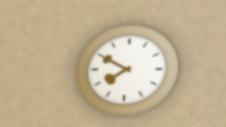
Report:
7h50
